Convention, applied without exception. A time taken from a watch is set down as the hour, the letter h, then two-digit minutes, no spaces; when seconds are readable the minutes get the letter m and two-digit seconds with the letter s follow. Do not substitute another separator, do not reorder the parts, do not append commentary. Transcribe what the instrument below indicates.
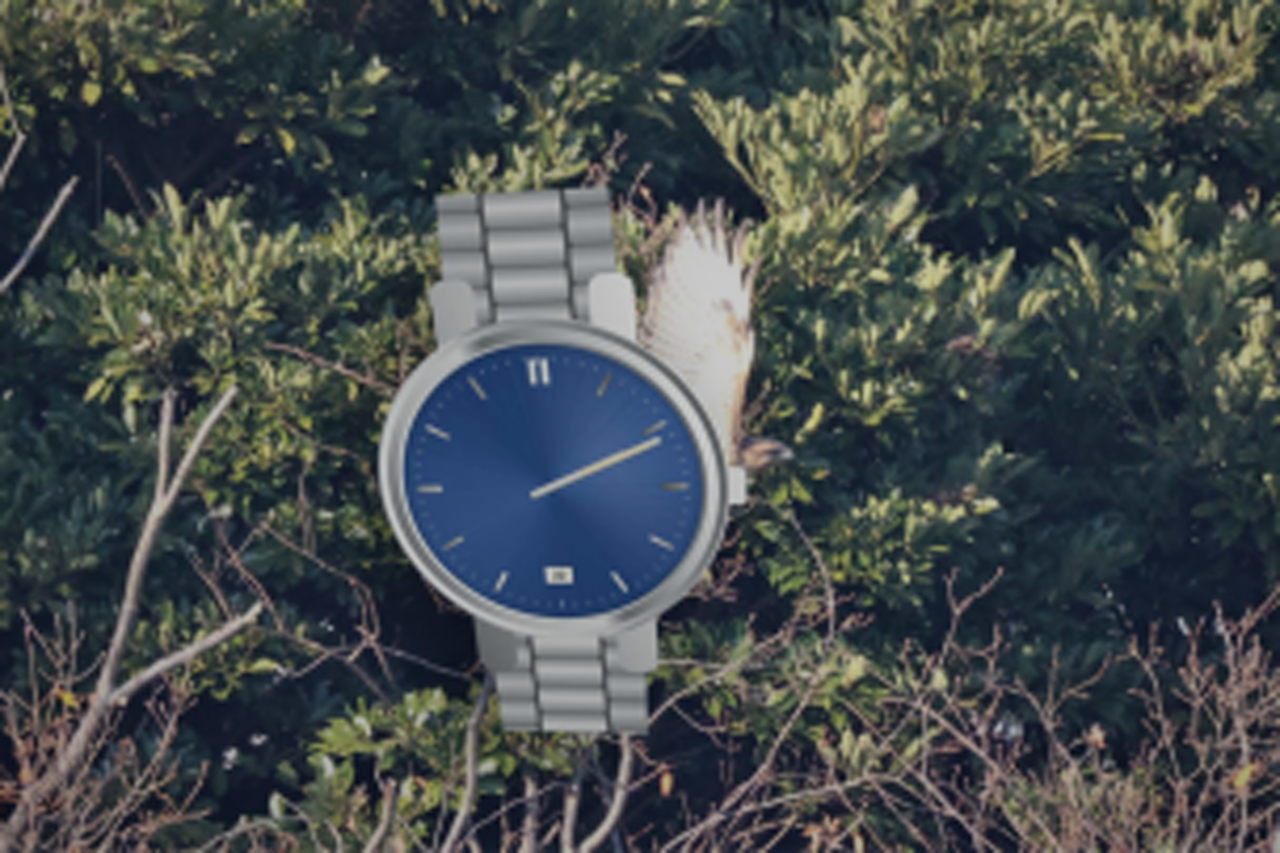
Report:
2h11
